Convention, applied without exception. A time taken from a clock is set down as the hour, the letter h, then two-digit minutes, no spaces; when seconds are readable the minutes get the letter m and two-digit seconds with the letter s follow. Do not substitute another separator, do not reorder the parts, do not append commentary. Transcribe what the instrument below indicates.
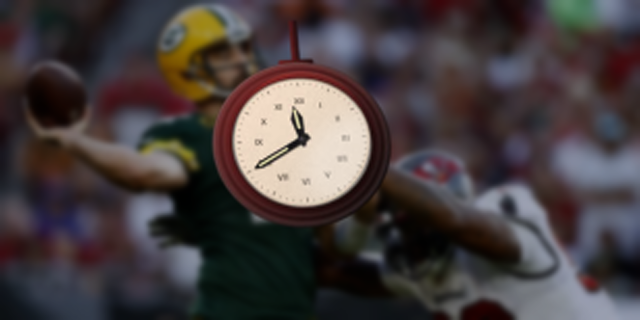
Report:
11h40
